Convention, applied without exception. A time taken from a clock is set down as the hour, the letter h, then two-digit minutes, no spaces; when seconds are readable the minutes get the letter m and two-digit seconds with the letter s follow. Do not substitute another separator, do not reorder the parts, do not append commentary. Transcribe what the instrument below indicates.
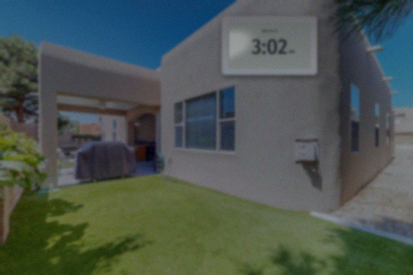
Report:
3h02
